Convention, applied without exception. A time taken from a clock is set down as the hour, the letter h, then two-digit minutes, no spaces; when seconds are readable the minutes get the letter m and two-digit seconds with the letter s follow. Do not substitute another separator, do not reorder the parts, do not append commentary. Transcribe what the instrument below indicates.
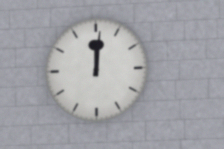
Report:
12h01
